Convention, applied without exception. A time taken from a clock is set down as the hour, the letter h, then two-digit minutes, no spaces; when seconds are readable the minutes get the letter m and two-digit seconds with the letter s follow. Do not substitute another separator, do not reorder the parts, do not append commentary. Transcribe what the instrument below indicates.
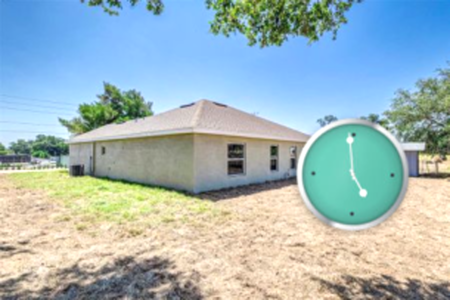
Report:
4h59
